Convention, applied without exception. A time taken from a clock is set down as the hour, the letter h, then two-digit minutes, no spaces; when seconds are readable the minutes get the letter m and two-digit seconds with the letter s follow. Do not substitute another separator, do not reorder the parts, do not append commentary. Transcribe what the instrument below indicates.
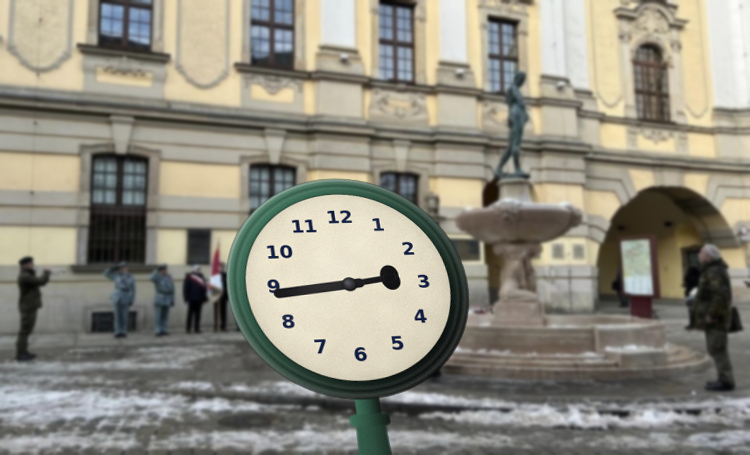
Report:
2h44
